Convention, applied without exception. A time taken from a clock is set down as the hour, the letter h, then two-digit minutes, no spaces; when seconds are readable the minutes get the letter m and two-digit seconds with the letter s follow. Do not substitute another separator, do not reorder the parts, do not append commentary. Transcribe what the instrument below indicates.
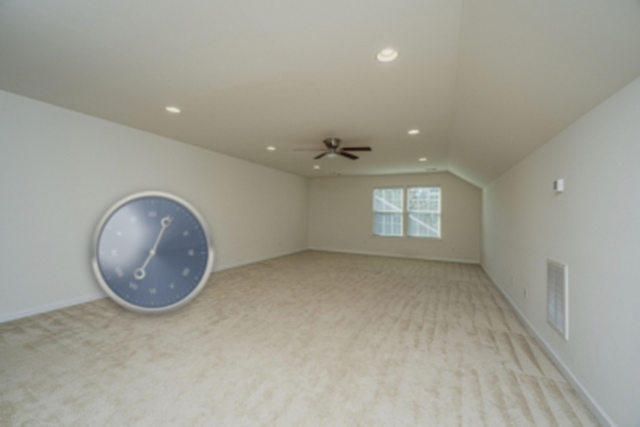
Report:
7h04
